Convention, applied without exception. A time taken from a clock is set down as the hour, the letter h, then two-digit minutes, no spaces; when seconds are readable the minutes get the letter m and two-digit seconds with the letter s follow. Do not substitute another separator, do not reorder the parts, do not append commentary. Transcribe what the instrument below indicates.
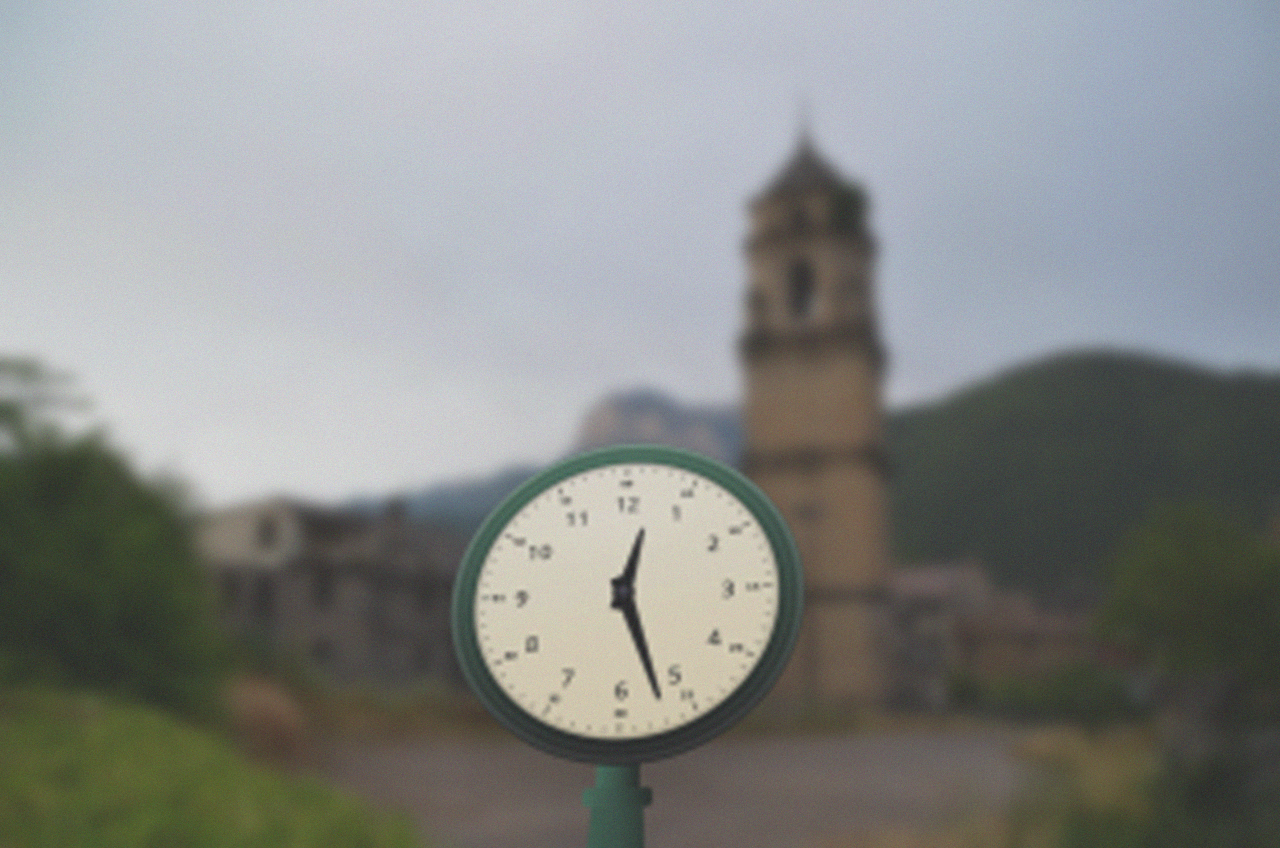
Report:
12h27
